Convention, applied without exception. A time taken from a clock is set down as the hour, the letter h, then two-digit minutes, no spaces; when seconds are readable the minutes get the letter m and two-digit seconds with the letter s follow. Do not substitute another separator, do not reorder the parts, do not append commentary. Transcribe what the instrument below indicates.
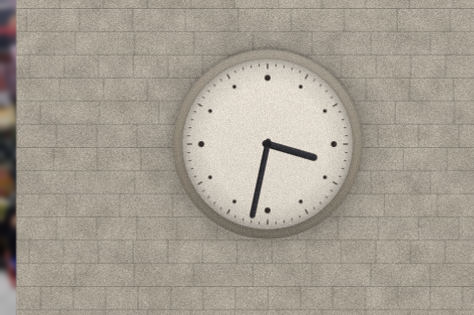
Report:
3h32
